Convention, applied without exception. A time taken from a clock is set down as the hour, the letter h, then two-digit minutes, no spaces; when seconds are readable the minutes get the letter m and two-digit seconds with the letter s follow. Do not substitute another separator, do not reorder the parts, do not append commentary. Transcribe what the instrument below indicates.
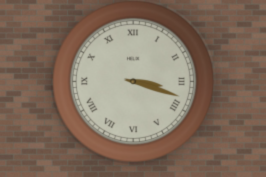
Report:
3h18
